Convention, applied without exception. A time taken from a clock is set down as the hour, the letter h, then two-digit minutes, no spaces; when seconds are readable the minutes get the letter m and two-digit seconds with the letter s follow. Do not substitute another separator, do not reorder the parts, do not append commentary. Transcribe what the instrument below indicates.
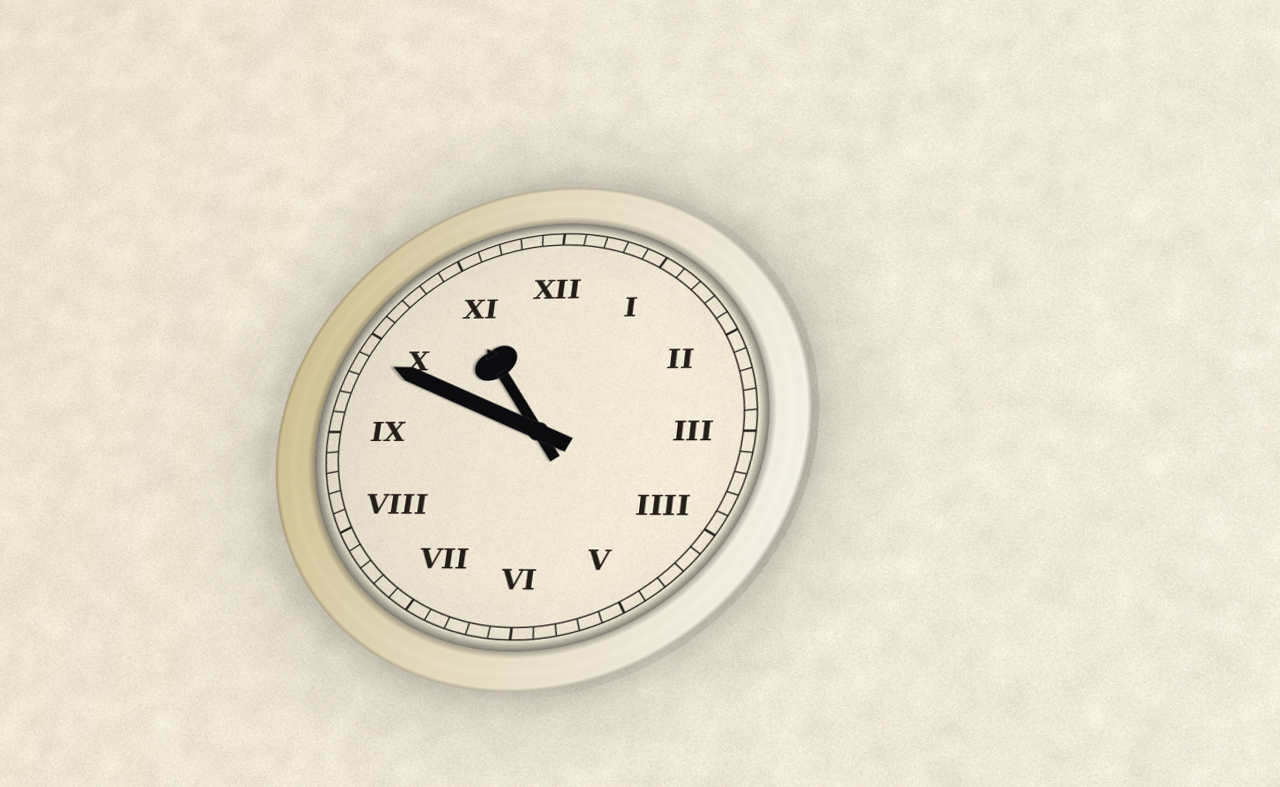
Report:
10h49
